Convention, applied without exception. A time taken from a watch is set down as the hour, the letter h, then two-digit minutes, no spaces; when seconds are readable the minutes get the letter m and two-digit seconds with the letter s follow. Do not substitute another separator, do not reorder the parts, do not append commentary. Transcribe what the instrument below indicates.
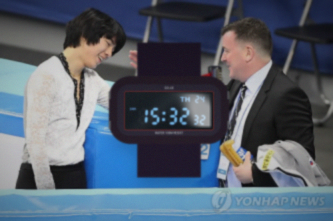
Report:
15h32m32s
